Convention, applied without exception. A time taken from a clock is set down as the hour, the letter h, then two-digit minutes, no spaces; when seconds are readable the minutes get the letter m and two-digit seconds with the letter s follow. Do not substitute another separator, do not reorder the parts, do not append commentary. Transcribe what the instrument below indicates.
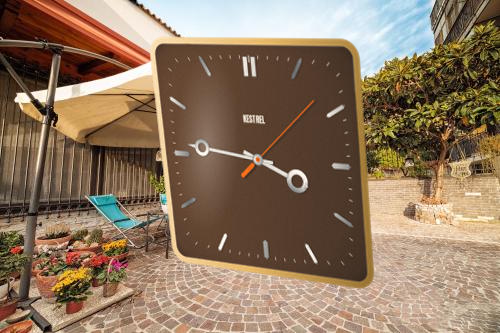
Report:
3h46m08s
